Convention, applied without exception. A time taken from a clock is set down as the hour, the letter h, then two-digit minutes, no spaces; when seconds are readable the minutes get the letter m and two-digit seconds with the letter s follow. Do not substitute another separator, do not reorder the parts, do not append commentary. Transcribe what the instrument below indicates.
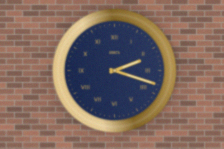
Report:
2h18
